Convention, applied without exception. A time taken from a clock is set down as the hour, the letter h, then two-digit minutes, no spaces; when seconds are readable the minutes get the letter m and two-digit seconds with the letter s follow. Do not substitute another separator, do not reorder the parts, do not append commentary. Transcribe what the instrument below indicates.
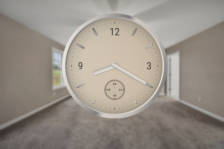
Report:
8h20
